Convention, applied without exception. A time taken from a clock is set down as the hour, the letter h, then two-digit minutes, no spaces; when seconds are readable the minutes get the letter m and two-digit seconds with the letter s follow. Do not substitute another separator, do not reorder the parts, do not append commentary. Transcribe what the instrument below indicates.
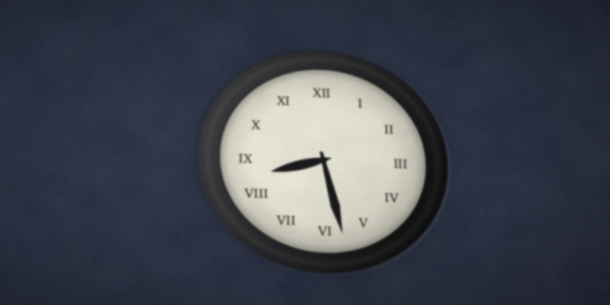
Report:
8h28
